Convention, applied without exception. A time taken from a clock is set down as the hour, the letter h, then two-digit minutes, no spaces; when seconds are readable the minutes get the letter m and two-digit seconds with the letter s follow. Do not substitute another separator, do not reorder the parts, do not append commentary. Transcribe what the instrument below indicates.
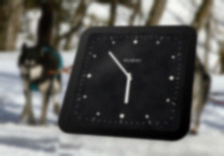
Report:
5h53
